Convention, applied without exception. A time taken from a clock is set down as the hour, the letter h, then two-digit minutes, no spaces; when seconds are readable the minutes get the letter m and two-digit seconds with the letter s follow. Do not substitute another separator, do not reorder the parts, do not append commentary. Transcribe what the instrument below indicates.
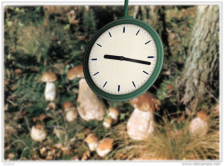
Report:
9h17
